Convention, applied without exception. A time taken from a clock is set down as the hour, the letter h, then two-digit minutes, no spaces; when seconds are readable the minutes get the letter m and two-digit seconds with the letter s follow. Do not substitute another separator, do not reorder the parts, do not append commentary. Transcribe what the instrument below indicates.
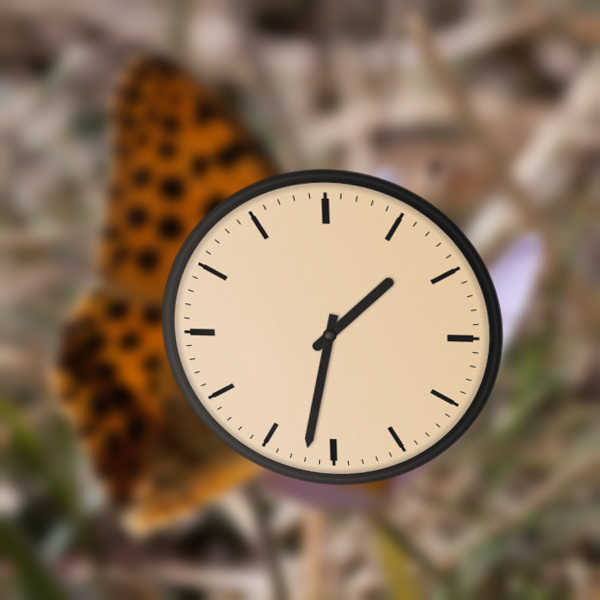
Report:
1h32
